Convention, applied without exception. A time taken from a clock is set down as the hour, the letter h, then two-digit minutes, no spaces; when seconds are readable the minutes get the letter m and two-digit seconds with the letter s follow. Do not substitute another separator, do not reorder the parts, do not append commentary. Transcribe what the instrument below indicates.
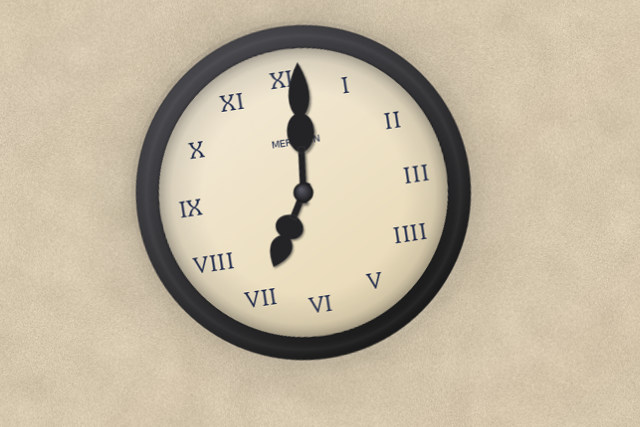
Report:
7h01
